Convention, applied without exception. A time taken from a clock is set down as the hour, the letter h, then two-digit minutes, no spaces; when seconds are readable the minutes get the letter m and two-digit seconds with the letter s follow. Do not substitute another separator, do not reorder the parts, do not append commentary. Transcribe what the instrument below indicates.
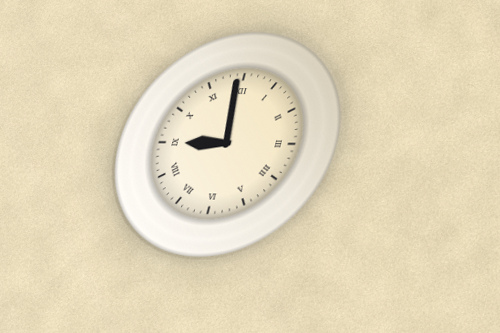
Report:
8h59
